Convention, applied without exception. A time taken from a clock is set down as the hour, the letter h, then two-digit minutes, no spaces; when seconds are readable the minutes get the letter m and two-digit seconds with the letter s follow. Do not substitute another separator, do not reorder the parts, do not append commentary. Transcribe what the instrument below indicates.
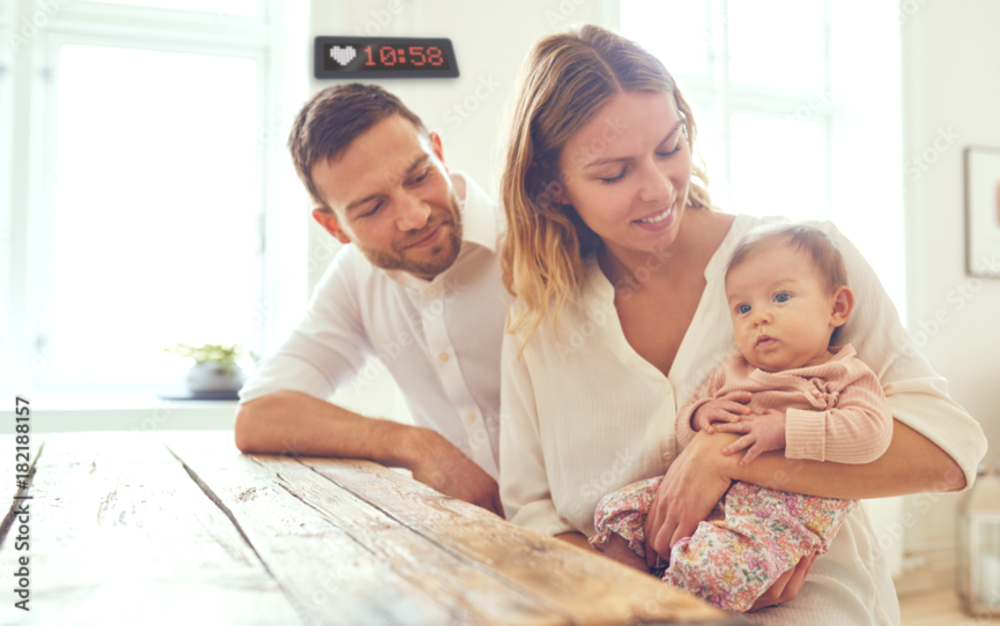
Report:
10h58
